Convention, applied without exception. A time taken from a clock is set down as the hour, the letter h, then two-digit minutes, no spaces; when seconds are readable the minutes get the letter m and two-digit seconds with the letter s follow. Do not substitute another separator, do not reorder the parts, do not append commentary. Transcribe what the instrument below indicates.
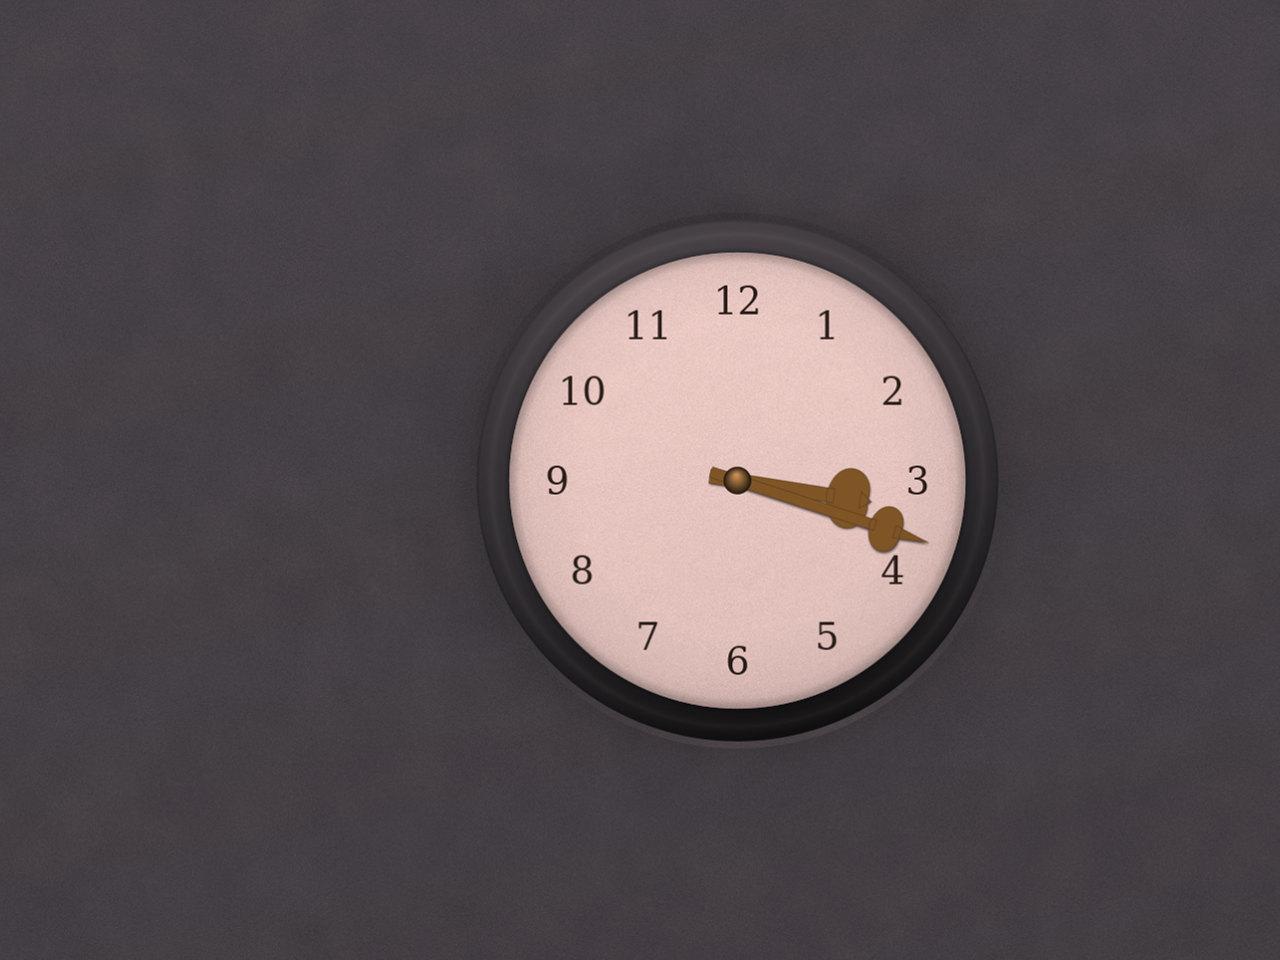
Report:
3h18
